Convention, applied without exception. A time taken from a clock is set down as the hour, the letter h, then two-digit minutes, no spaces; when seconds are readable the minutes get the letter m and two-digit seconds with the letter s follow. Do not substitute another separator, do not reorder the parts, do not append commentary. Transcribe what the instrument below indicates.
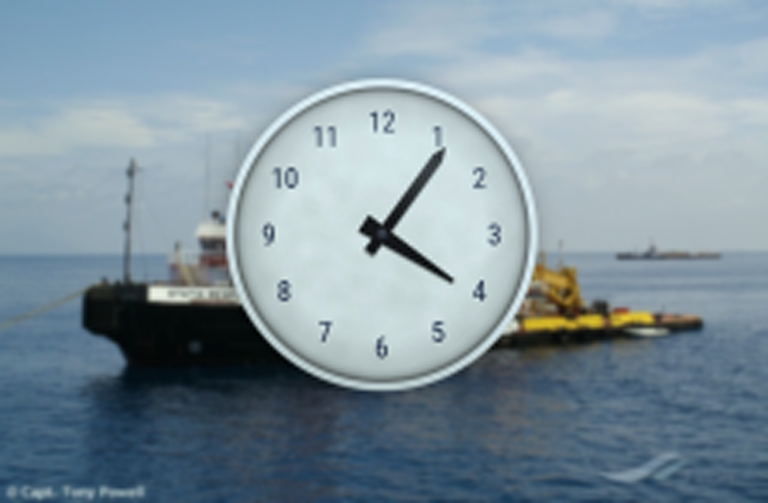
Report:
4h06
